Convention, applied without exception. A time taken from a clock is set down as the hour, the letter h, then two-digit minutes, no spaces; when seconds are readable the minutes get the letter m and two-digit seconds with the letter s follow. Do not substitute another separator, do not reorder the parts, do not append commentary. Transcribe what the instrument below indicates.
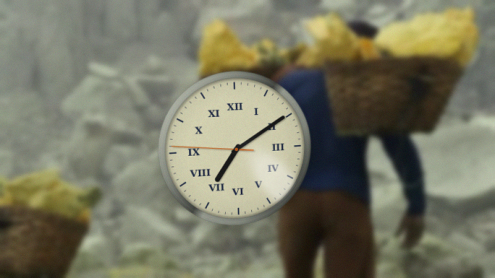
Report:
7h09m46s
